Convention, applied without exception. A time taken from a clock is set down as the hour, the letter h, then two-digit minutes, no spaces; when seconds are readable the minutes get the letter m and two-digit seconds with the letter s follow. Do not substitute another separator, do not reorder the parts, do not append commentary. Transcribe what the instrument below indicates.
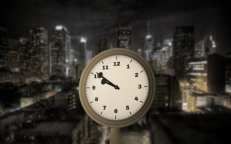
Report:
9h51
